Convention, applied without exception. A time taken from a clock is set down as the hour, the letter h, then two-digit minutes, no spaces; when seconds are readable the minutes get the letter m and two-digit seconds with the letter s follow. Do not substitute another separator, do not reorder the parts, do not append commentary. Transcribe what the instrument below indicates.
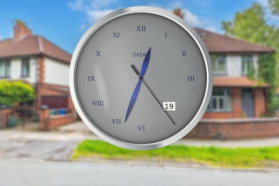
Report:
12h33m24s
